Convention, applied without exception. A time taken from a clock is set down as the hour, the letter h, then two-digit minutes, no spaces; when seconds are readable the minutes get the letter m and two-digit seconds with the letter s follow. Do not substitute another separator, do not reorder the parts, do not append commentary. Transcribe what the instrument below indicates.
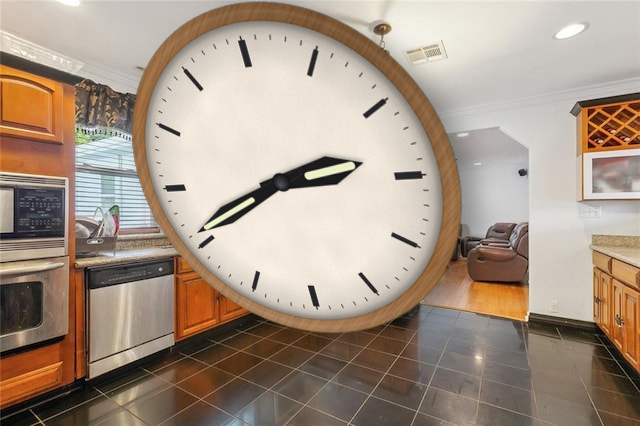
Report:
2h41
